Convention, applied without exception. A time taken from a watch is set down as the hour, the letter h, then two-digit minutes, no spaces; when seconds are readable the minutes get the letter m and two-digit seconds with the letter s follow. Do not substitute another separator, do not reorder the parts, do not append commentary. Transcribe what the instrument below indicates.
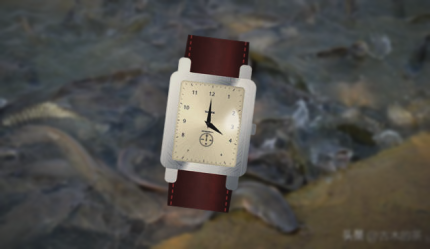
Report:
4h00
